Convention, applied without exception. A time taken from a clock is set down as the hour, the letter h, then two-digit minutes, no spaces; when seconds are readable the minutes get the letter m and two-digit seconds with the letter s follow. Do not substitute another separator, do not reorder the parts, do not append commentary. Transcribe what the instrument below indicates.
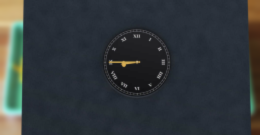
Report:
8h45
